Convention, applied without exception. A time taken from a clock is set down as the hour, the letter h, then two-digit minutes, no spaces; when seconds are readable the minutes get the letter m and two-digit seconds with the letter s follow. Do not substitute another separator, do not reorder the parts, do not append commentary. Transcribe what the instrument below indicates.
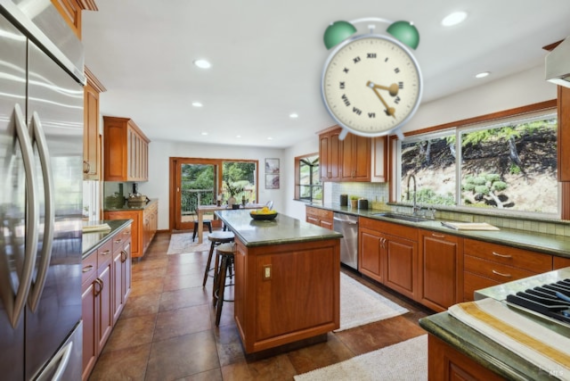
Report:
3h24
